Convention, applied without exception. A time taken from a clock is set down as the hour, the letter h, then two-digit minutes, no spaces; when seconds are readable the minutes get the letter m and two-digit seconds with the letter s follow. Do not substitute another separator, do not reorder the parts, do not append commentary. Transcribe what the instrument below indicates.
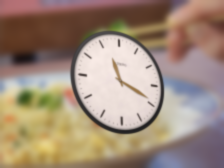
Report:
11h19
